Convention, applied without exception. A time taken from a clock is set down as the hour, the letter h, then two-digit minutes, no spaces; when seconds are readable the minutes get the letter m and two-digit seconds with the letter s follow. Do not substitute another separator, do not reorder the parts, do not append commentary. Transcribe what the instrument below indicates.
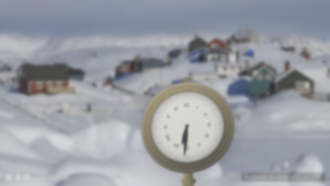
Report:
6h31
